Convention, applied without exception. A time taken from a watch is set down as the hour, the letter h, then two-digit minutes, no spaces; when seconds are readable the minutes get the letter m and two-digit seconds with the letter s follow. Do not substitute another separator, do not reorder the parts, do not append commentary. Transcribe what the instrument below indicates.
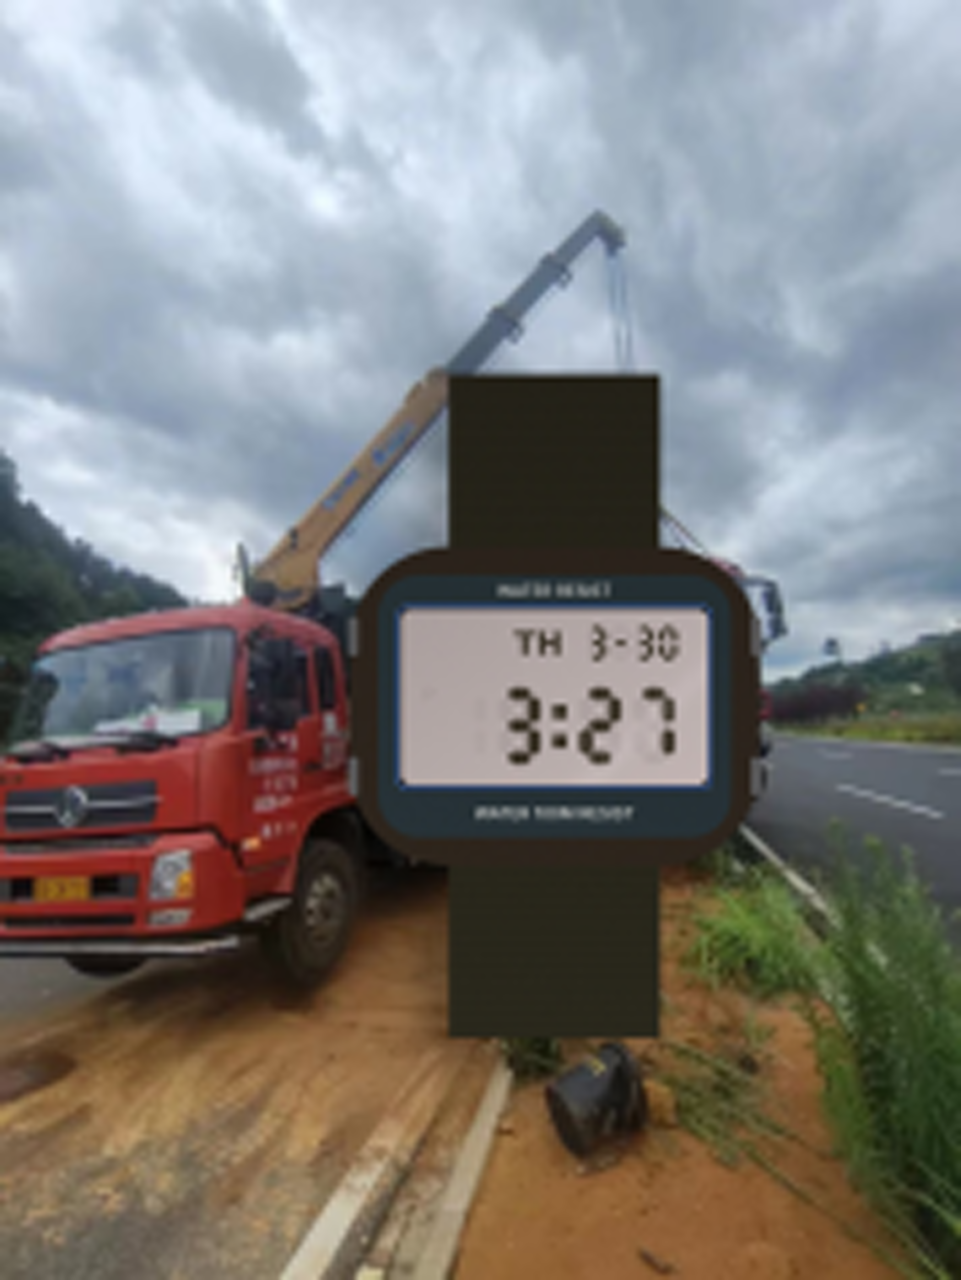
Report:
3h27
